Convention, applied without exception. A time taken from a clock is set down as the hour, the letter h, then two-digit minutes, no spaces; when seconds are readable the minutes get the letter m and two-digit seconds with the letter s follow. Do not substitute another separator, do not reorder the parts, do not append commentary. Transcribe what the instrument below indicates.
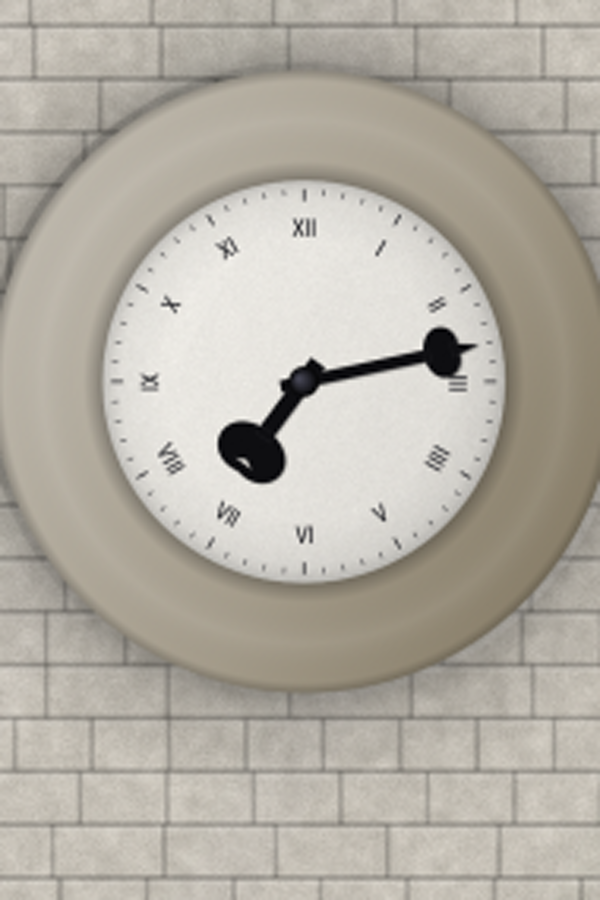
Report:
7h13
